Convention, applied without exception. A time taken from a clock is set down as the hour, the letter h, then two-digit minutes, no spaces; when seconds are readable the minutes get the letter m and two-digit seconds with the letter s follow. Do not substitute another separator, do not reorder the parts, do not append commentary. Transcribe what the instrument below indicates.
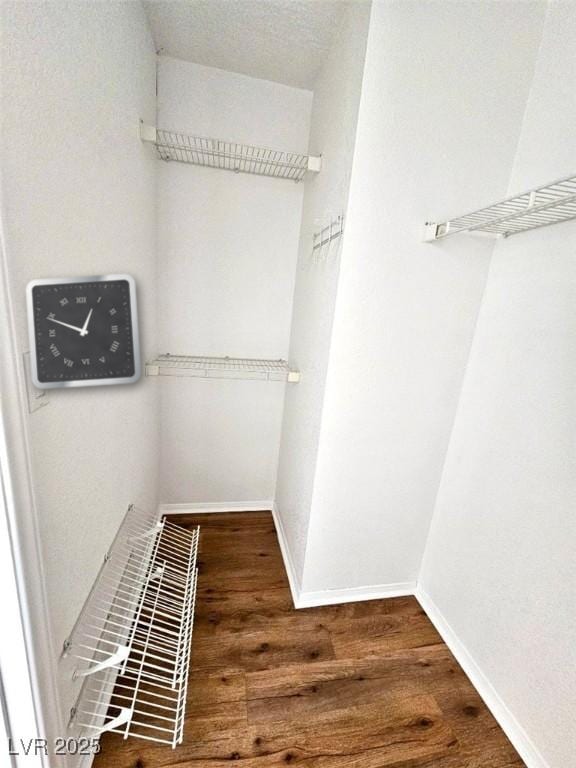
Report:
12h49
